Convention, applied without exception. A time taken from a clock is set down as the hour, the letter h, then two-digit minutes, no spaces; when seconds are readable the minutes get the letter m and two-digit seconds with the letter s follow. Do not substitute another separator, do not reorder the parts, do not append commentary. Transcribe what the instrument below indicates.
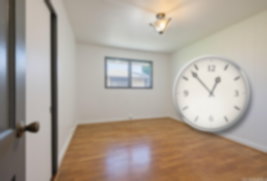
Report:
12h53
